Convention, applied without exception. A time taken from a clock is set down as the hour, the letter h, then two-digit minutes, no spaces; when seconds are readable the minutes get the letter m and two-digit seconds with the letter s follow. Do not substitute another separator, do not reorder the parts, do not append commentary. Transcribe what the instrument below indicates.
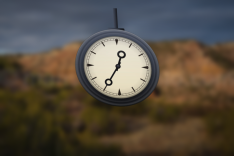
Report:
12h35
